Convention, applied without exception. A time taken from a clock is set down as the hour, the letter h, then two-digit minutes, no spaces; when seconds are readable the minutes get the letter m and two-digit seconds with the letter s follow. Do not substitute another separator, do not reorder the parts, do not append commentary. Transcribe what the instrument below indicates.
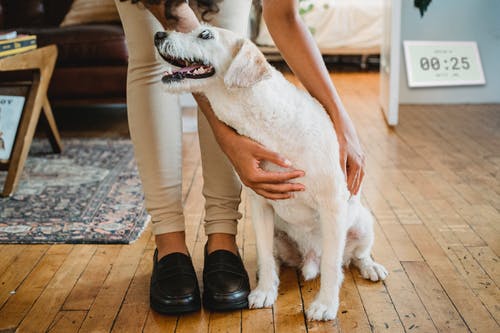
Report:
0h25
